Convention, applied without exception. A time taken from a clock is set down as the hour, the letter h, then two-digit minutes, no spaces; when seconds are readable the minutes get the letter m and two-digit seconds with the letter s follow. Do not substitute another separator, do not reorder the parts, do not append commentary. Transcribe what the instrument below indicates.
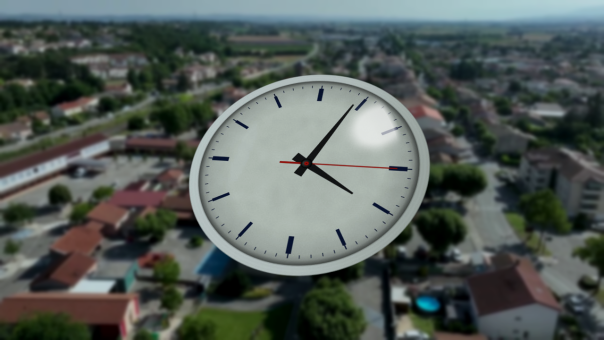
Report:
4h04m15s
